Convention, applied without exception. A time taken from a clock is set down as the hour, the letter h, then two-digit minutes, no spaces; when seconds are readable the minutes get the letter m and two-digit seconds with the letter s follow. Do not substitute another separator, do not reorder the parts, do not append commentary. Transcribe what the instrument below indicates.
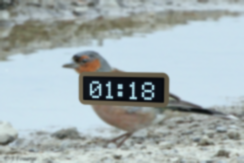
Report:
1h18
